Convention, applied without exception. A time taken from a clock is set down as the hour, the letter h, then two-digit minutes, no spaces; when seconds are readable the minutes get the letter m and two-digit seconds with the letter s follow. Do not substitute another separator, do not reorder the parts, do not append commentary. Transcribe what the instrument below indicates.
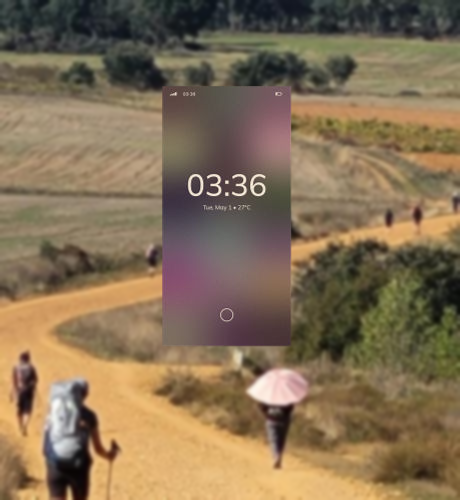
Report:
3h36
